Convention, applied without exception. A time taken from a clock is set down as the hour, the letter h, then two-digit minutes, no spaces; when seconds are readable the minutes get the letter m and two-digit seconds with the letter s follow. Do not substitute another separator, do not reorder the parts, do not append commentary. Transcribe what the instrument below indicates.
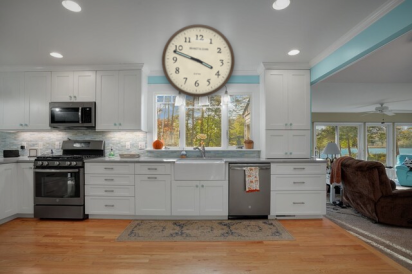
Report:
3h48
